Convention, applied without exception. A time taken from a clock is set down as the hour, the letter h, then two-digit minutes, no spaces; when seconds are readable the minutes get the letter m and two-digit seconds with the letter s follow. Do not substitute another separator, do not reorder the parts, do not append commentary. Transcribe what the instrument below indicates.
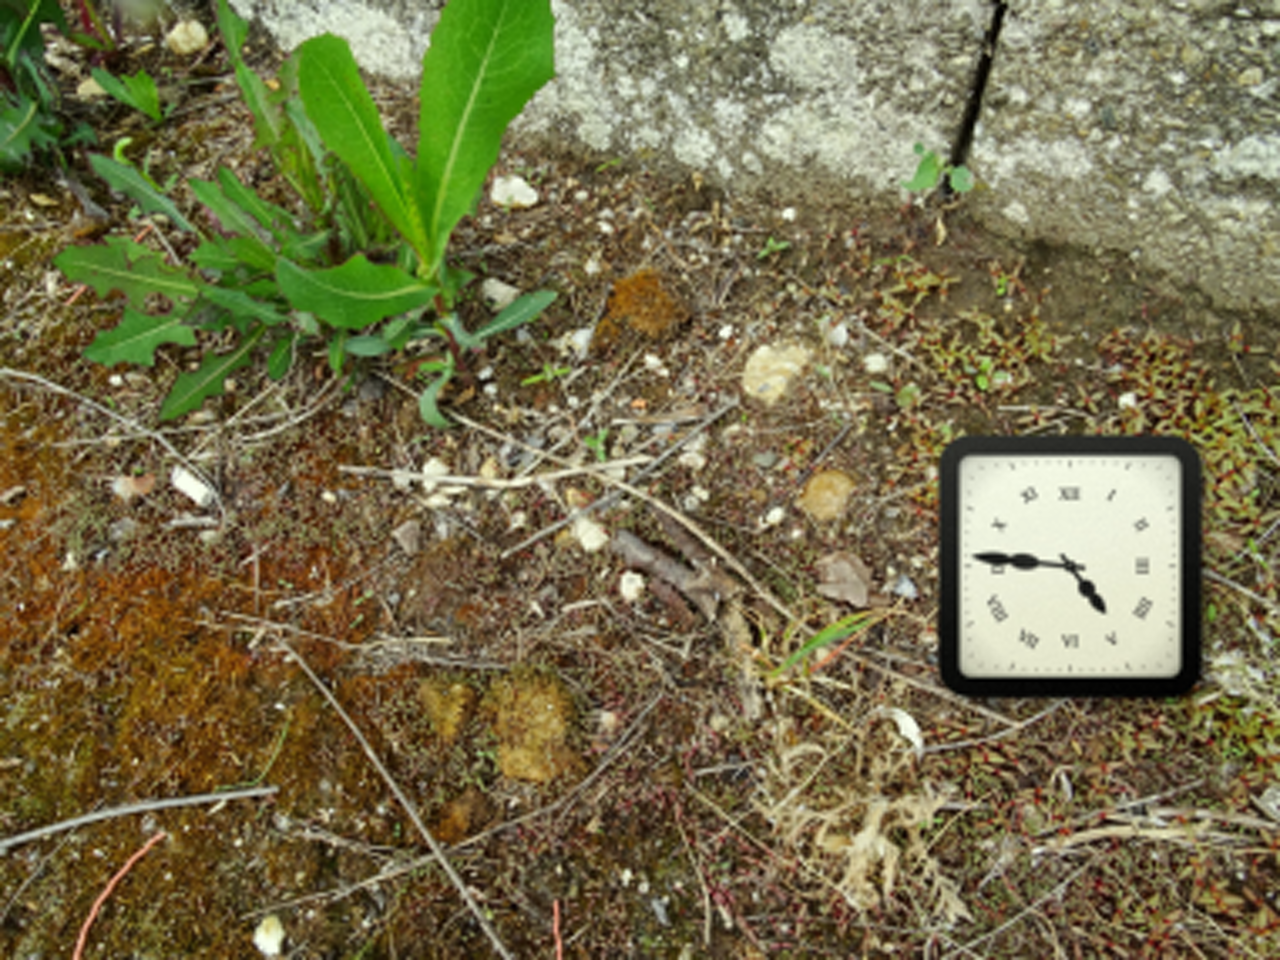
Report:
4h46
